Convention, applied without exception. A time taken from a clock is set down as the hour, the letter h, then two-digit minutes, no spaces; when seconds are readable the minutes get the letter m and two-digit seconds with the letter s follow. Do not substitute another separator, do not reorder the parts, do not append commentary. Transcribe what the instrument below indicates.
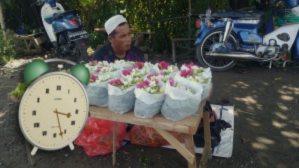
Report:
3h27
